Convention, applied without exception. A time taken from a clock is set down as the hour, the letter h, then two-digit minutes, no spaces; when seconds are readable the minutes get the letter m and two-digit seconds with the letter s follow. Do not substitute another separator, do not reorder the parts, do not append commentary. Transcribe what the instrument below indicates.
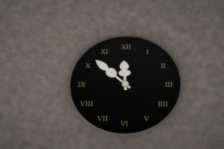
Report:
11h52
